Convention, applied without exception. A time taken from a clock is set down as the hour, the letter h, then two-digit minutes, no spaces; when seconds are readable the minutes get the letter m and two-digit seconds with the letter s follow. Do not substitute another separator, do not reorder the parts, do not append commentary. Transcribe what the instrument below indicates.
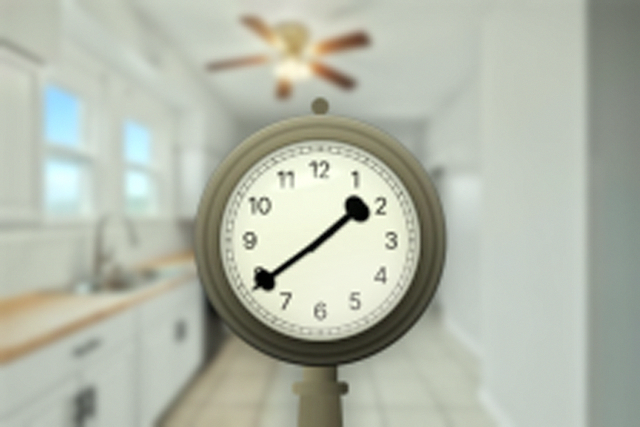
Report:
1h39
